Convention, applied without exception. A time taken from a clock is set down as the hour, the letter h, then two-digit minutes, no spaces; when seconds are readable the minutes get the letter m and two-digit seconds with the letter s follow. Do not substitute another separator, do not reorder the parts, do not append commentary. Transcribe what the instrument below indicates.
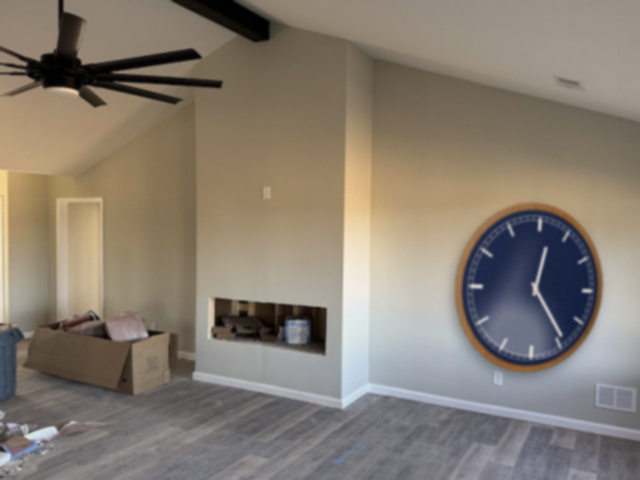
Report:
12h24
